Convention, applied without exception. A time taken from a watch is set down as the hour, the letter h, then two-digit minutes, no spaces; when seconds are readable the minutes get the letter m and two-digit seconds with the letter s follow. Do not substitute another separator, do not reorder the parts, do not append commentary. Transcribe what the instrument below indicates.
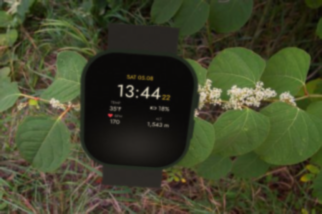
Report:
13h44
